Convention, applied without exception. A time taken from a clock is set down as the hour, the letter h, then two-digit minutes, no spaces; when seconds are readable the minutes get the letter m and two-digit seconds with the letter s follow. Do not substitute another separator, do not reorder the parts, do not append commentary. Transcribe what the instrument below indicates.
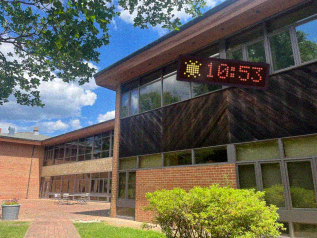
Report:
10h53
